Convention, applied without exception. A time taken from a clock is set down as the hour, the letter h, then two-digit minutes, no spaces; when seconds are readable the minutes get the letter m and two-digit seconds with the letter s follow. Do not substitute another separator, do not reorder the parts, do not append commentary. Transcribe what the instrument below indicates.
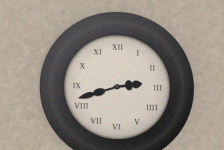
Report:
2h42
